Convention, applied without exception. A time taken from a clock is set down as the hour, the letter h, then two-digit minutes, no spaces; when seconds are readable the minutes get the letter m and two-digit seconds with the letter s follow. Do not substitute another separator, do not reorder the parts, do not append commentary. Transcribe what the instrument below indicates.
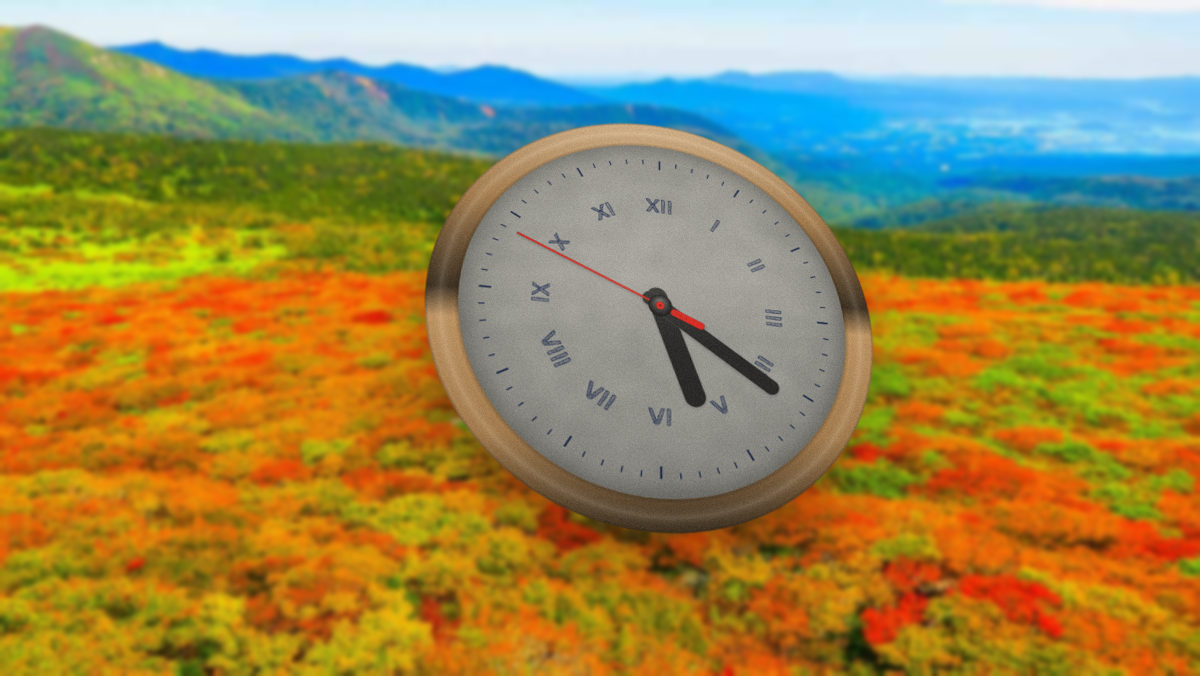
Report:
5h20m49s
